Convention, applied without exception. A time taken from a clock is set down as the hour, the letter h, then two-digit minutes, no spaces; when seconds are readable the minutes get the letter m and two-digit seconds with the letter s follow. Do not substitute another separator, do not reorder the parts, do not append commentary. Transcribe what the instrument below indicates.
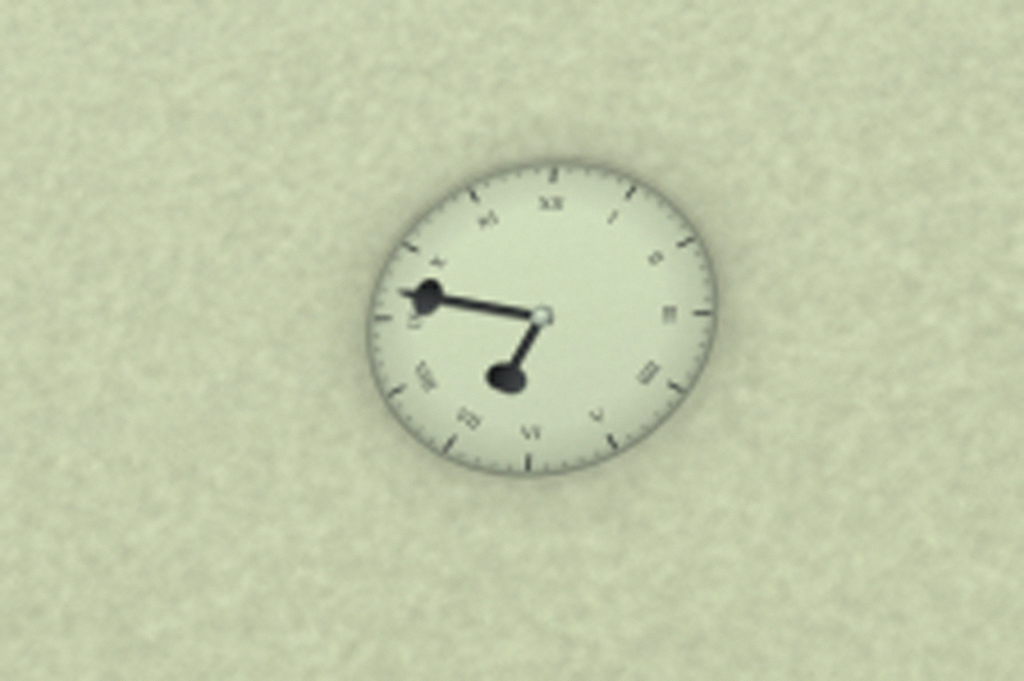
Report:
6h47
